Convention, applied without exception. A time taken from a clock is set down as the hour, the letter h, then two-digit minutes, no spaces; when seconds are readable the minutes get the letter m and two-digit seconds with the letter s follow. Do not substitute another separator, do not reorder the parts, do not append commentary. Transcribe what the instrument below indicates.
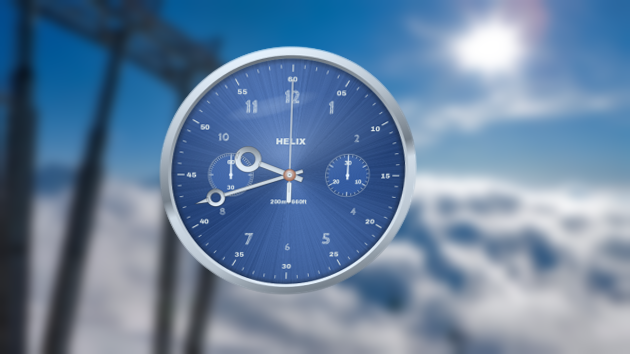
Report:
9h42
